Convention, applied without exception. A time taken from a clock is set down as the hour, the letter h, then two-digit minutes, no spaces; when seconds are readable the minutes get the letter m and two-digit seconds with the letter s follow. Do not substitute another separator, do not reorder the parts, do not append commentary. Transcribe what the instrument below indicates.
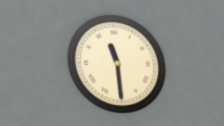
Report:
11h30
